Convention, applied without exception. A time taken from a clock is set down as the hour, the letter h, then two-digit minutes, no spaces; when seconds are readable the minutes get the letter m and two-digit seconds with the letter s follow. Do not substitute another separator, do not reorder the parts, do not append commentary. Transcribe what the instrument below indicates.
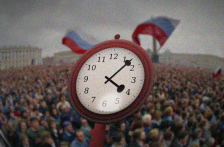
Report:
4h07
